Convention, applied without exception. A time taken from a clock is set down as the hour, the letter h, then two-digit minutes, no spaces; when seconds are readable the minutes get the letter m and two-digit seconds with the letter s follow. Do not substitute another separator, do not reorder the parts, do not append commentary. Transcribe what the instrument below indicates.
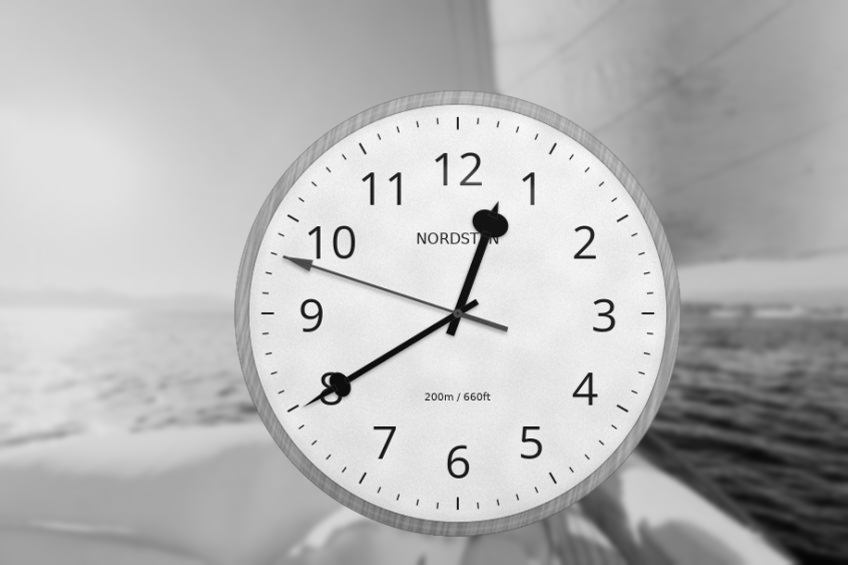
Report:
12h39m48s
